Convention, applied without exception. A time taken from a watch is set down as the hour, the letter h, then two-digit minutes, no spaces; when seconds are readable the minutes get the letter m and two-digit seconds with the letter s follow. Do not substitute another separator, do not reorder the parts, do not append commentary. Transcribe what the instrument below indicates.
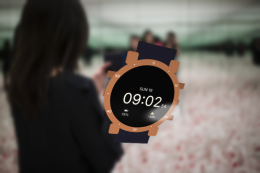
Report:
9h02
